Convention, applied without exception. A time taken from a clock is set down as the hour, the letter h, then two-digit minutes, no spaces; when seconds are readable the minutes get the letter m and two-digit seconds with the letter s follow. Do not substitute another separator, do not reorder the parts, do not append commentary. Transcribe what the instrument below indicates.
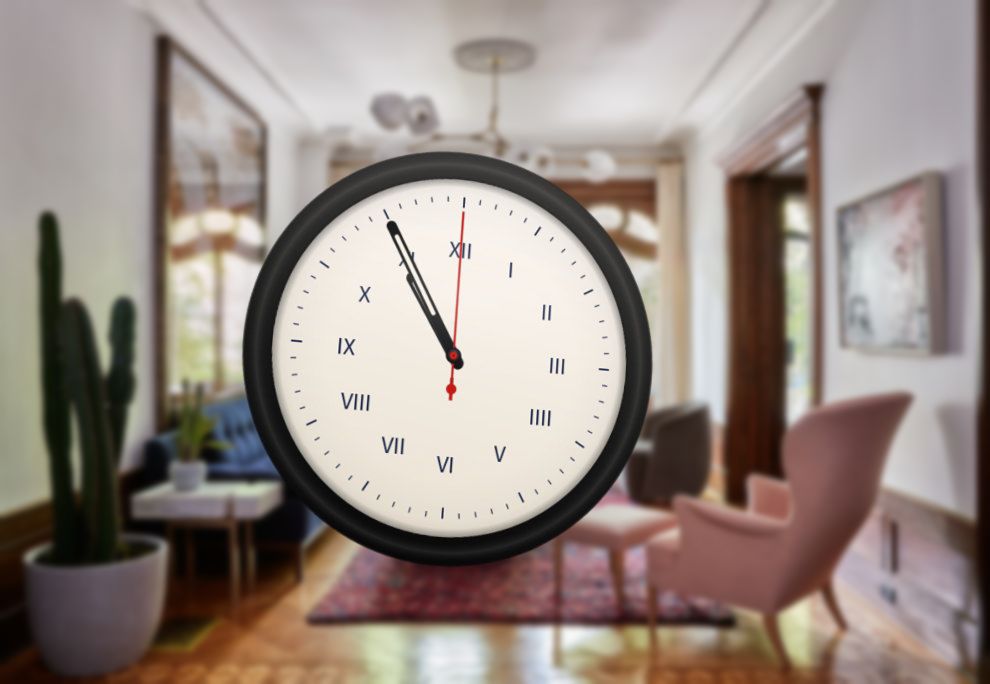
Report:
10h55m00s
